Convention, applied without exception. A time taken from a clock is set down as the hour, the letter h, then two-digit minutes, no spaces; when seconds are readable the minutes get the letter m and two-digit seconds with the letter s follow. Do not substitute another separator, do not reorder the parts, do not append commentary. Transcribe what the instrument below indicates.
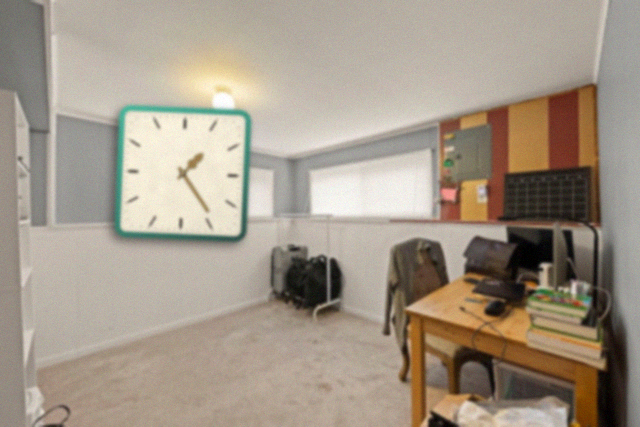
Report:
1h24
